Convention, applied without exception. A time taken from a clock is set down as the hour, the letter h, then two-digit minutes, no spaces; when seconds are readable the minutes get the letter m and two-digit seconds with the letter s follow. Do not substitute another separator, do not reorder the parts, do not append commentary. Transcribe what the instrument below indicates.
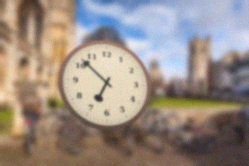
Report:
6h52
